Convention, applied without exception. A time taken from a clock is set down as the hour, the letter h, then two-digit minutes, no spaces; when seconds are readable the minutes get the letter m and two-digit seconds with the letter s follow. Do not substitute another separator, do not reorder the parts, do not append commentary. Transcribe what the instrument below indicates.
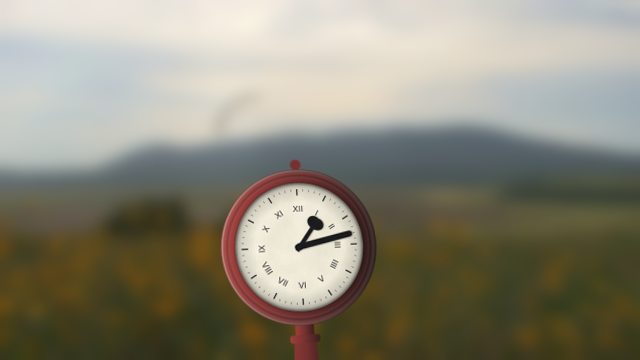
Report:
1h13
